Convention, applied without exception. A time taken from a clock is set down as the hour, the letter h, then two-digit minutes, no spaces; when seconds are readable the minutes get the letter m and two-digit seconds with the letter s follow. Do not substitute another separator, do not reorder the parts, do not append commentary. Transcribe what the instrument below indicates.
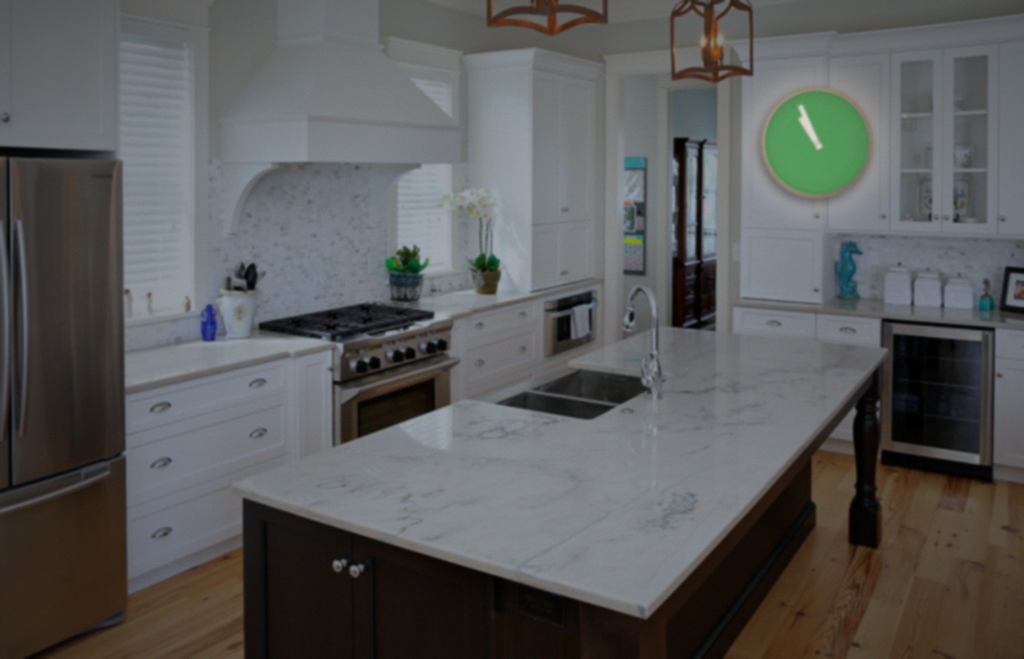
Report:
10h56
